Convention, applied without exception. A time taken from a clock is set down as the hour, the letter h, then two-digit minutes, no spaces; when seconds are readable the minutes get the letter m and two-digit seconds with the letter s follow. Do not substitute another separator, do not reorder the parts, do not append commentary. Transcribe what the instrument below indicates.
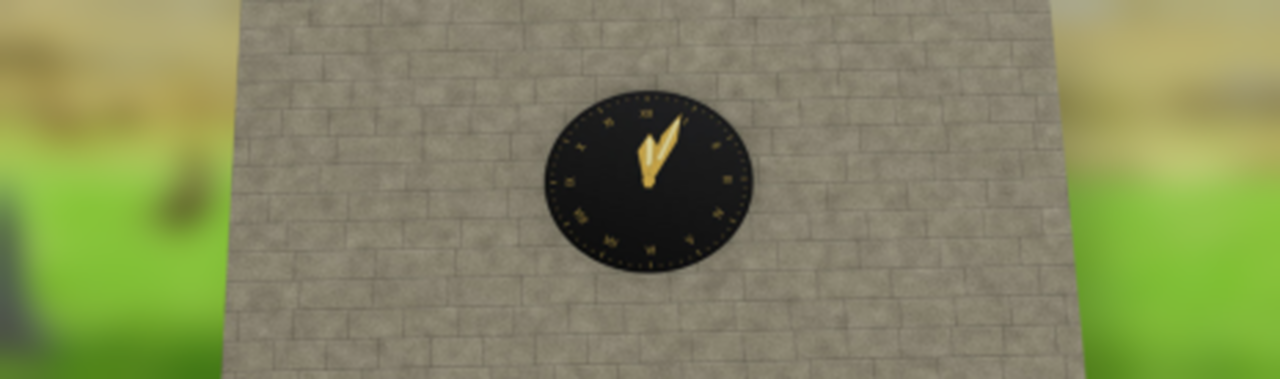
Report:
12h04
